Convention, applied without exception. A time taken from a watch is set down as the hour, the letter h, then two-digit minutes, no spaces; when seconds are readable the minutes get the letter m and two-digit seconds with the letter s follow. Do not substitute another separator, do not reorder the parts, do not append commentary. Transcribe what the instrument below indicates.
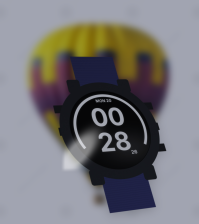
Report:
0h28
